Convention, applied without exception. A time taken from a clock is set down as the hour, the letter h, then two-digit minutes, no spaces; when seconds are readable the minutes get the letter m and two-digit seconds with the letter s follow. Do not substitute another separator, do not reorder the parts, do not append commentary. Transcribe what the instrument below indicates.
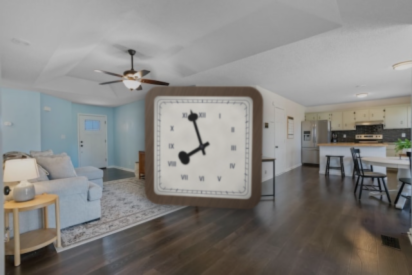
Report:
7h57
